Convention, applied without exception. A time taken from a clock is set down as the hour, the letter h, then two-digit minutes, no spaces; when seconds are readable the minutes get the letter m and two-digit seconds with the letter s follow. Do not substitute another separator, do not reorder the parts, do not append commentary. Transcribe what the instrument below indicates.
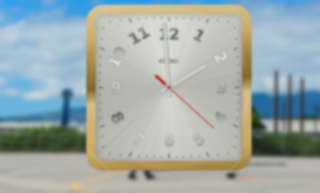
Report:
1h59m22s
